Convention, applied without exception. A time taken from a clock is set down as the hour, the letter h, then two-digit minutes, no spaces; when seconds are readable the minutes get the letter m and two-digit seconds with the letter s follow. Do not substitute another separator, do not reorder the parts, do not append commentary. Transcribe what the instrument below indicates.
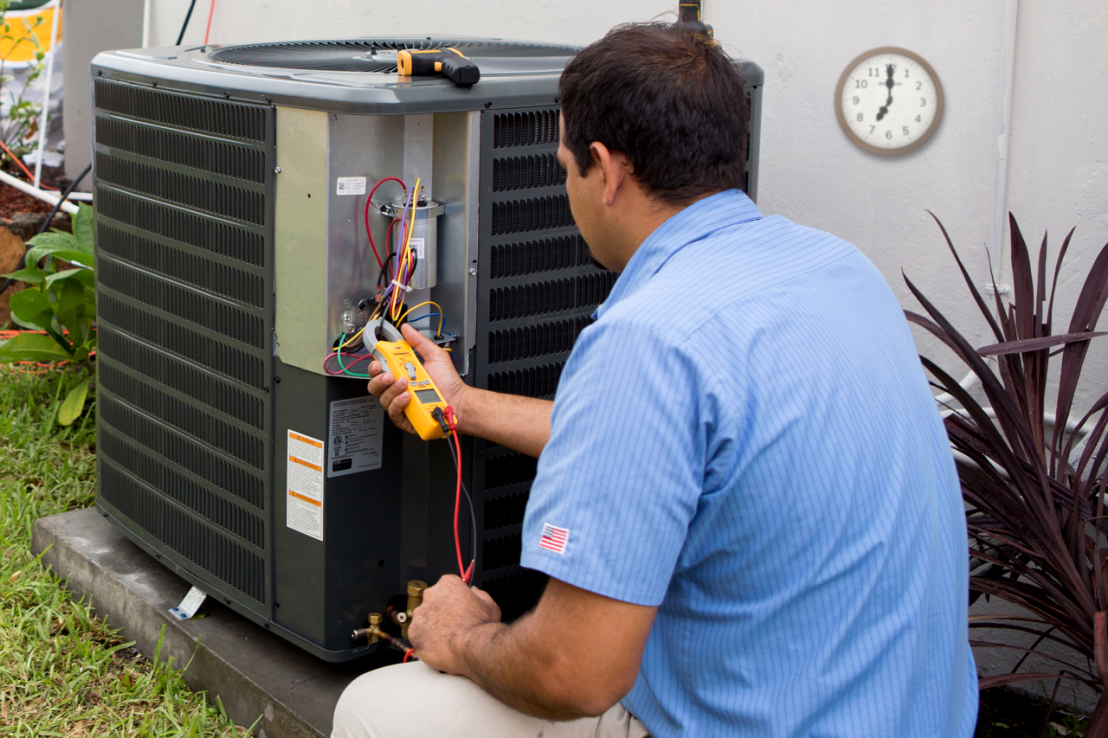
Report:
7h00
